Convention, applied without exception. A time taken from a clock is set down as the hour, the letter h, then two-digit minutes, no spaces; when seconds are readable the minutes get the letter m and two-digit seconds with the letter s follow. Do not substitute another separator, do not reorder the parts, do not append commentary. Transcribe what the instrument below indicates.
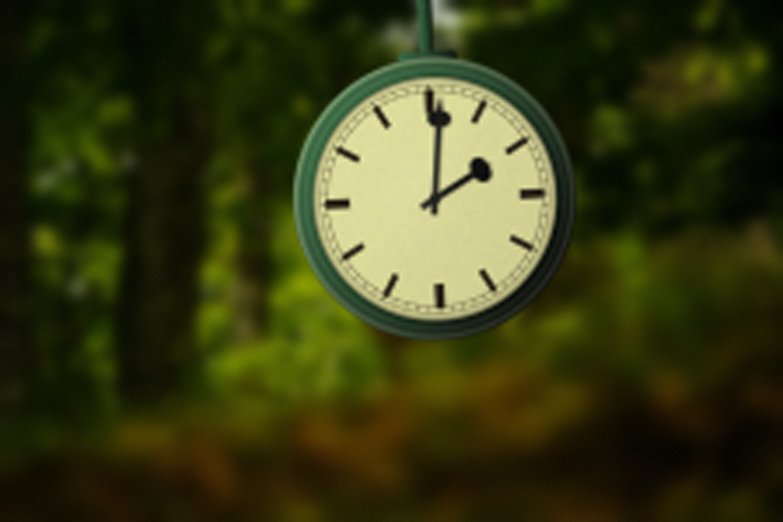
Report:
2h01
